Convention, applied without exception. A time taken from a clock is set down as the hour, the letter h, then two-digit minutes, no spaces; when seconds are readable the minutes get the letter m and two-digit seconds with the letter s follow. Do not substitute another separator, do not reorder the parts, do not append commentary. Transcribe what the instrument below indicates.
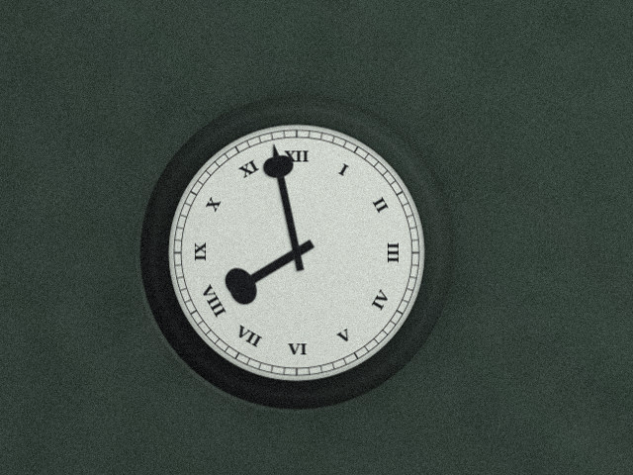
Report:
7h58
